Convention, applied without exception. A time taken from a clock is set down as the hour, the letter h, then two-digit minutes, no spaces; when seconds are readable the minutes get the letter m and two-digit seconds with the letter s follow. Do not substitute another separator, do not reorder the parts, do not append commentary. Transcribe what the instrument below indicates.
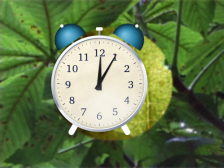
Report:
12h05
